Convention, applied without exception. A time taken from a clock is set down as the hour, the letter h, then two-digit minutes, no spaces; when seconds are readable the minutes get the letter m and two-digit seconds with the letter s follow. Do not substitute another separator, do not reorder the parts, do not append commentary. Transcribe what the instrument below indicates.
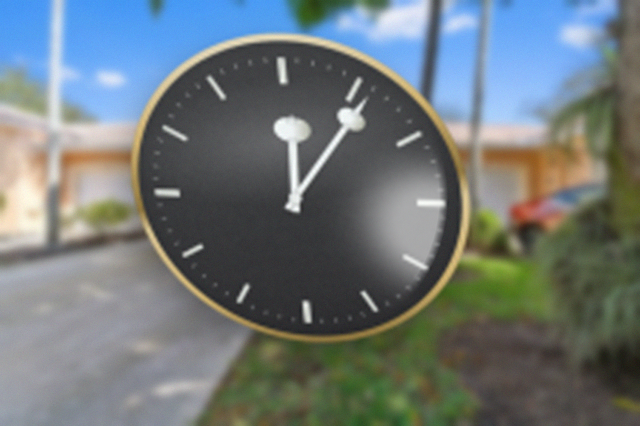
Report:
12h06
